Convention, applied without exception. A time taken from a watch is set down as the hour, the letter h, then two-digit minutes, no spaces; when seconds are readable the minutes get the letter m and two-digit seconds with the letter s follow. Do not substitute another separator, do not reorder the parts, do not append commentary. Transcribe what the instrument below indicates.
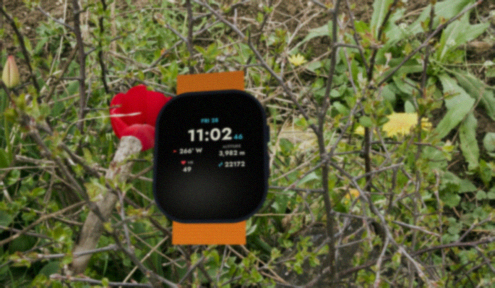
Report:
11h02
